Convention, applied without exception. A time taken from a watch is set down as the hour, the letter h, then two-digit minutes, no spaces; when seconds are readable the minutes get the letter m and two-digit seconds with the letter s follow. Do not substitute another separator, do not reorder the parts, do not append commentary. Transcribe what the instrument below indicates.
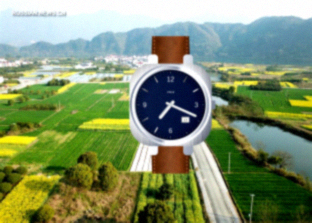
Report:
7h19
